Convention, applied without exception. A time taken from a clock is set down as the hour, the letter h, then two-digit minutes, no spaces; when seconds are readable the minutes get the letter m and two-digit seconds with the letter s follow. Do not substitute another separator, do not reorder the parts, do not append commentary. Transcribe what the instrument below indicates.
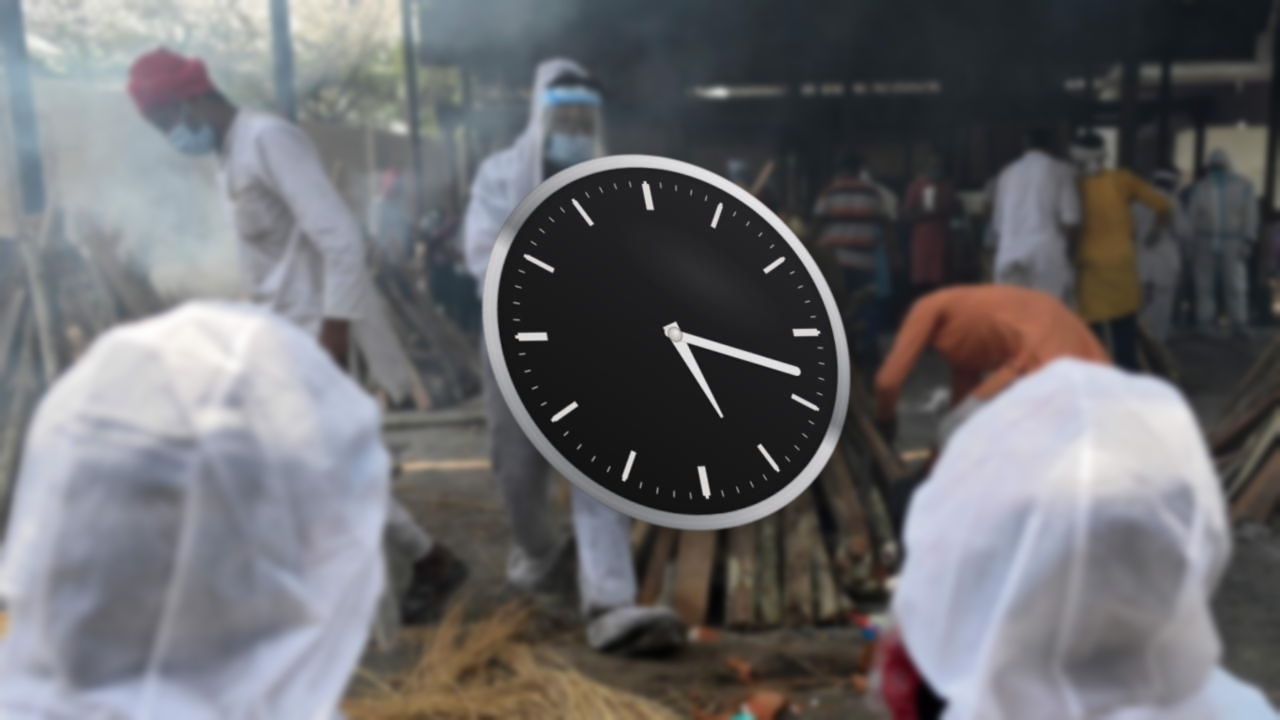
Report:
5h18
